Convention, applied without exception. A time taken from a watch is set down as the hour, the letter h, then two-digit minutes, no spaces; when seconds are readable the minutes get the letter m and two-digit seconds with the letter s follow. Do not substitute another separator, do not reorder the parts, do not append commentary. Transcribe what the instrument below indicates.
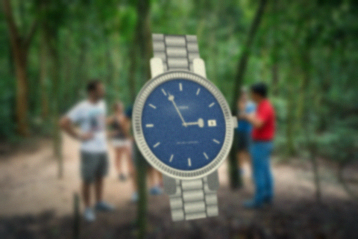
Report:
2h56
